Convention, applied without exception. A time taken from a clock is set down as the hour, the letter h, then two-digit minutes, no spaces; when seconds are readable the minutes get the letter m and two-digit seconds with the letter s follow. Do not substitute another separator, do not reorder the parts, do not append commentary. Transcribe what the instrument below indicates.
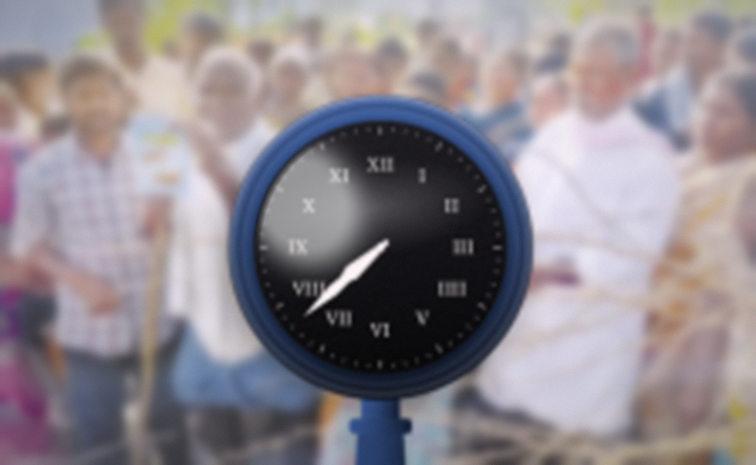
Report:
7h38
